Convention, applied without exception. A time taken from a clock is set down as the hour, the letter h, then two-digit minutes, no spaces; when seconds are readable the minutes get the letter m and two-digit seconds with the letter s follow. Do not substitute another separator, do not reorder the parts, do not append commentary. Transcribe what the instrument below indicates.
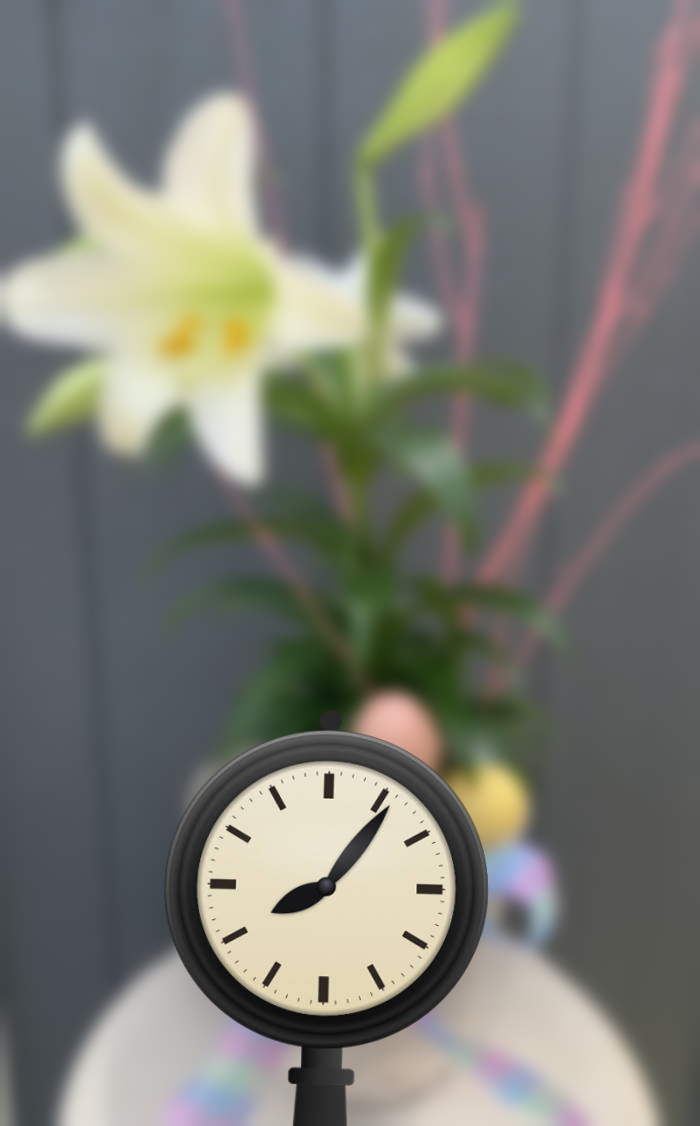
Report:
8h06
